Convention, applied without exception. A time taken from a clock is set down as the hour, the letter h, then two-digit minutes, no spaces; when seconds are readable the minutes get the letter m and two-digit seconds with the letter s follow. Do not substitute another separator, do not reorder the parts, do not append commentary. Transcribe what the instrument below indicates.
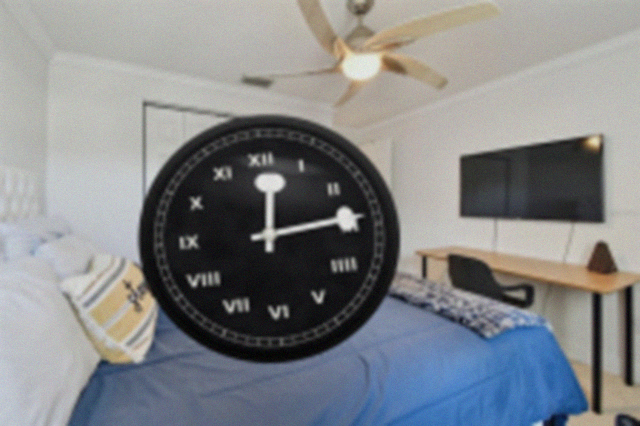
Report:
12h14
